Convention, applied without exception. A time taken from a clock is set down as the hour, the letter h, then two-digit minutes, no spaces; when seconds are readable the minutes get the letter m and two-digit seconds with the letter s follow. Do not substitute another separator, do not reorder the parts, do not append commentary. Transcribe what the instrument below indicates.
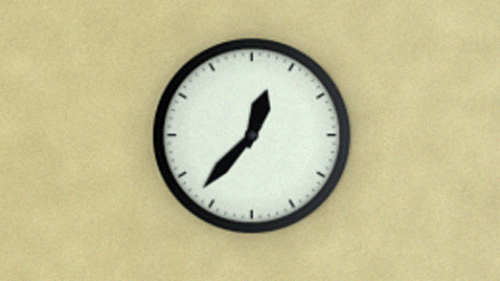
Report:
12h37
